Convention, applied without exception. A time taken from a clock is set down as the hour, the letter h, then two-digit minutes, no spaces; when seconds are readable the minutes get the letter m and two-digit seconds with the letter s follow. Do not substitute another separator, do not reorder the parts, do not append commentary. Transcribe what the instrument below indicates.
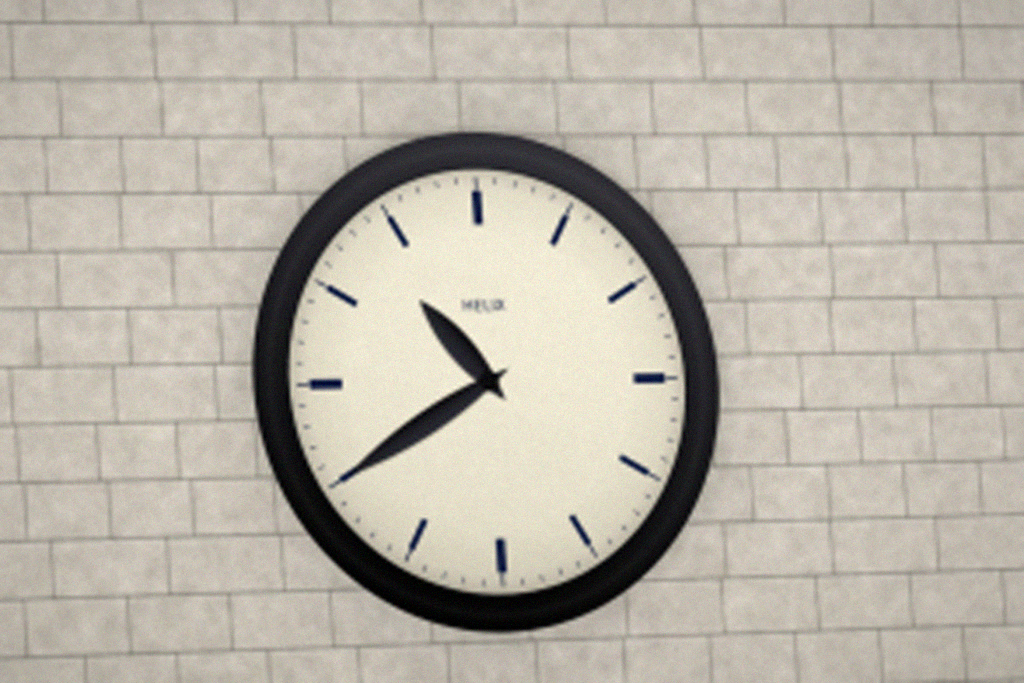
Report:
10h40
